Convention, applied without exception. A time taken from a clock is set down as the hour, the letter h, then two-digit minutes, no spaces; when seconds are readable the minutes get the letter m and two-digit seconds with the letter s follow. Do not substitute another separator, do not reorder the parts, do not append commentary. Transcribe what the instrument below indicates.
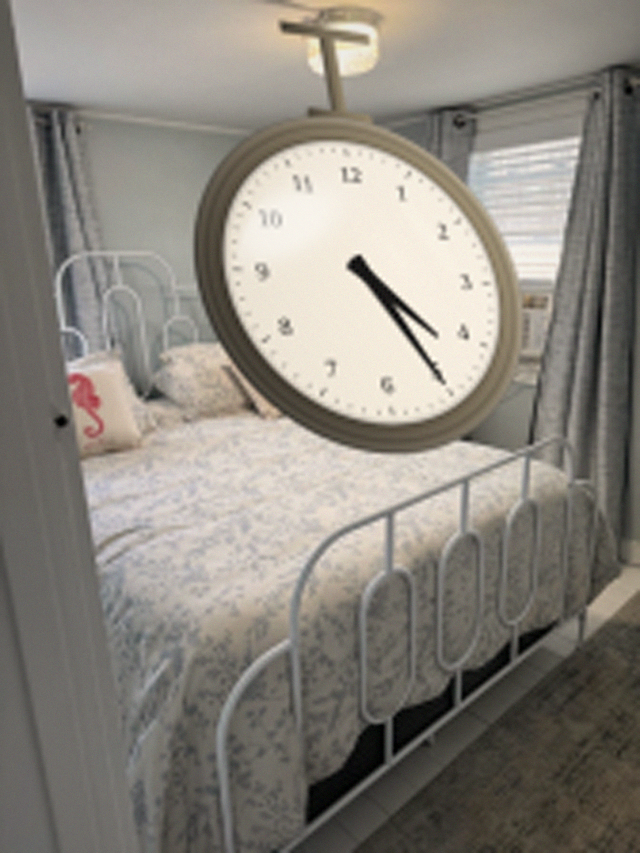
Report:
4h25
